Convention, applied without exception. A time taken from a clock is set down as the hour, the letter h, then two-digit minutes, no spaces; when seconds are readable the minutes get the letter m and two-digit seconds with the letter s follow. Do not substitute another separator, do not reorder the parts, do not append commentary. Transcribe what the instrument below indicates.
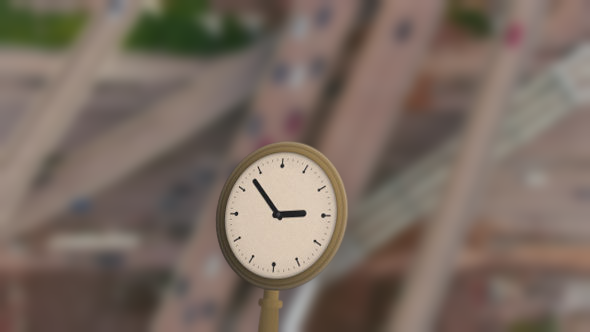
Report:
2h53
